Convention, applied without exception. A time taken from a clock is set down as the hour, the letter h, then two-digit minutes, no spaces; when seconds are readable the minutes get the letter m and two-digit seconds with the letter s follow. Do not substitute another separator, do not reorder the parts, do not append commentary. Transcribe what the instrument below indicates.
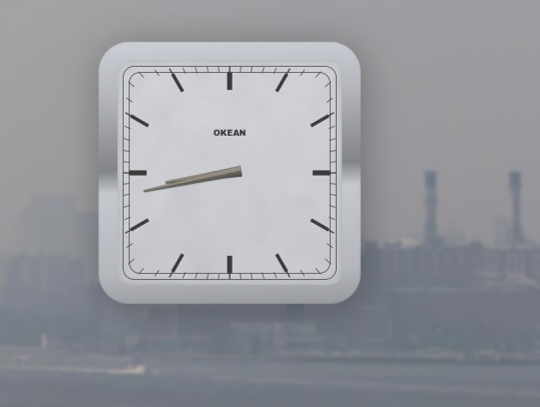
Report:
8h43
